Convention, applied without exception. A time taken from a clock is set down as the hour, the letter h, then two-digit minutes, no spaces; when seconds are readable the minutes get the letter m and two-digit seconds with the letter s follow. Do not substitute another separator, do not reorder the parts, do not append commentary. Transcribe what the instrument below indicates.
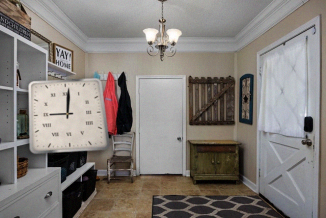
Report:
9h01
